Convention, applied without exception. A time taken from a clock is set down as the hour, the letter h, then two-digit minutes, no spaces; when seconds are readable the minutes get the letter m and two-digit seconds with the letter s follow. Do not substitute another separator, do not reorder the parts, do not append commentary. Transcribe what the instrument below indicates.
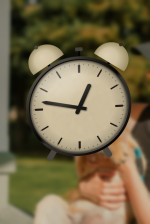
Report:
12h47
